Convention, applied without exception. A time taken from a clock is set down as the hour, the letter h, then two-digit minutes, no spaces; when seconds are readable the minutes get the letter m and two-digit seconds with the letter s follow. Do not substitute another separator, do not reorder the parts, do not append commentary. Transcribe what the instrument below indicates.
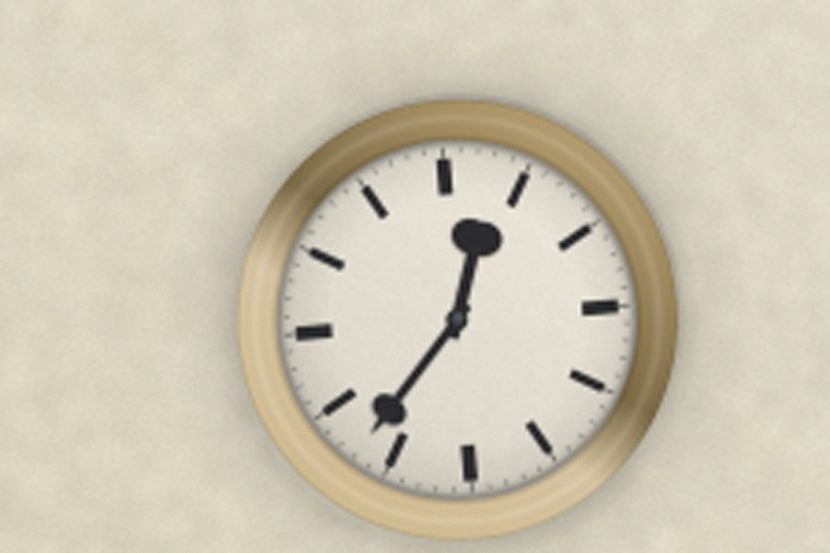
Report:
12h37
